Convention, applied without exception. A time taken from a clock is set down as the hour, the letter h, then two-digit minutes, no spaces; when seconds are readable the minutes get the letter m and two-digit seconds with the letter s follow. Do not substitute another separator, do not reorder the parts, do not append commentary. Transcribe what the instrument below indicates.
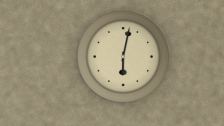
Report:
6h02
